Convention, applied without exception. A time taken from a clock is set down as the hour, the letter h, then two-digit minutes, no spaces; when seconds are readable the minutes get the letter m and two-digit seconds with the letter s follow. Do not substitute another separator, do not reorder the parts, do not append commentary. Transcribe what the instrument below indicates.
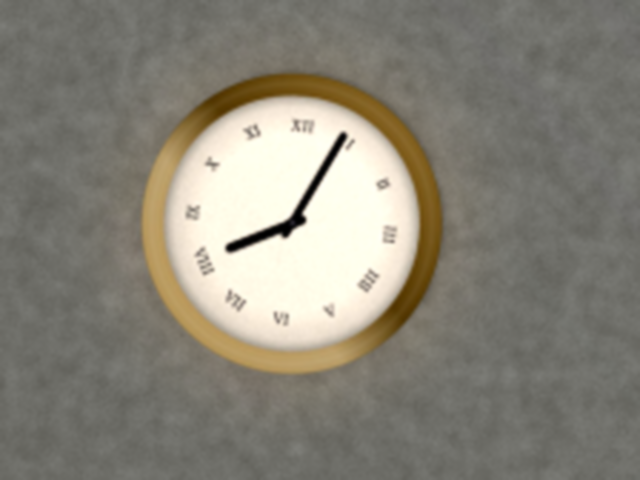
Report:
8h04
